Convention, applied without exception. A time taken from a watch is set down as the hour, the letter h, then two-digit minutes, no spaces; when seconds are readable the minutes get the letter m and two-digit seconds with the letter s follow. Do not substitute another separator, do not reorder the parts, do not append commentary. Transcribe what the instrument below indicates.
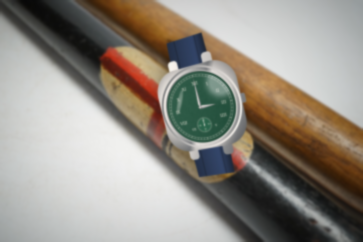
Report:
3h00
